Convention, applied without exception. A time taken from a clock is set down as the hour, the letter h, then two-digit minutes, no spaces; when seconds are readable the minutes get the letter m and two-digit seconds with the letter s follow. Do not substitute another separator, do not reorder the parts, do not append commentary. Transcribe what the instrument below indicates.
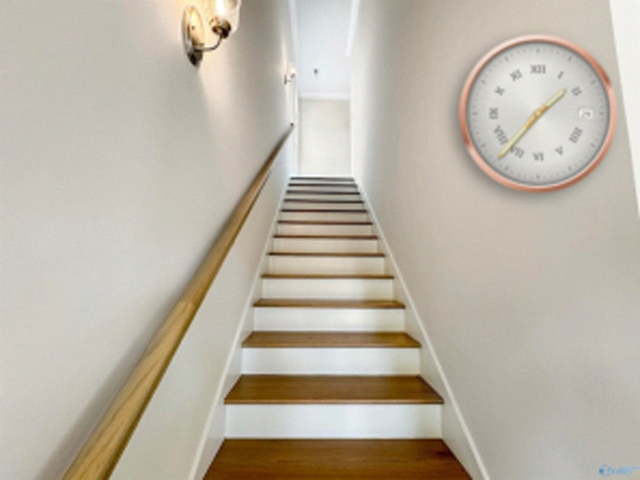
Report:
1h37
